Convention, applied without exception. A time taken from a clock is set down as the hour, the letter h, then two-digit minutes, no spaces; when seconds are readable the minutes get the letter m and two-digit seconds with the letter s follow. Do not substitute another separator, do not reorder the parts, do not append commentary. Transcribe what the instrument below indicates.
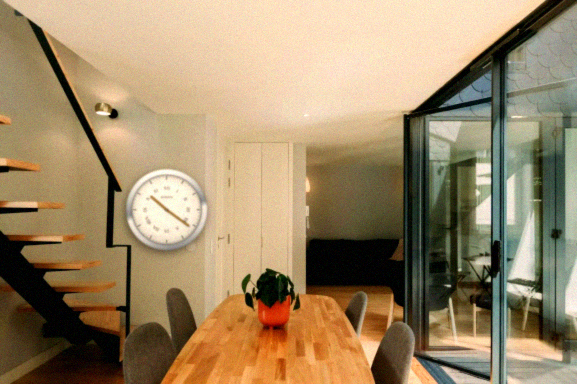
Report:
10h21
